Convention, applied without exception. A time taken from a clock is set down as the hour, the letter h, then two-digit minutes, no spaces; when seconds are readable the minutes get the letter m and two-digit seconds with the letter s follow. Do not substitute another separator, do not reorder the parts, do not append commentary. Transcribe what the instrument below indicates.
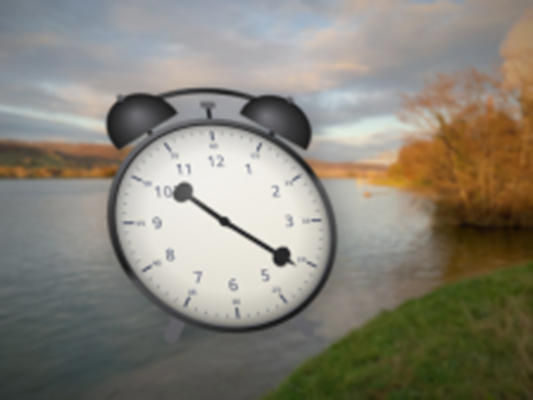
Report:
10h21
